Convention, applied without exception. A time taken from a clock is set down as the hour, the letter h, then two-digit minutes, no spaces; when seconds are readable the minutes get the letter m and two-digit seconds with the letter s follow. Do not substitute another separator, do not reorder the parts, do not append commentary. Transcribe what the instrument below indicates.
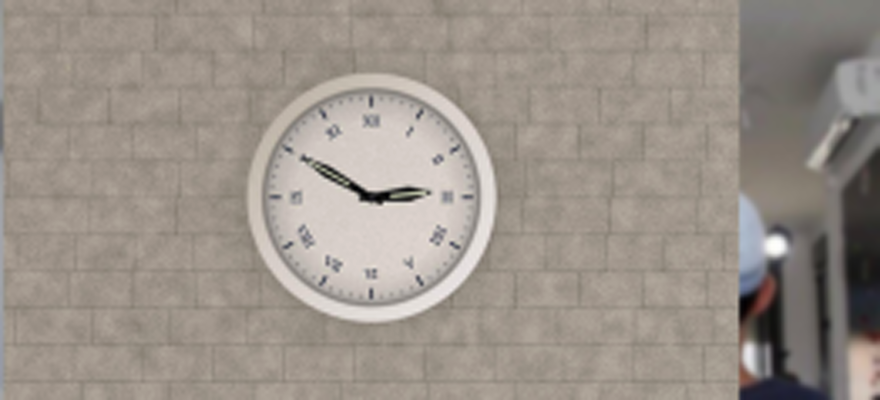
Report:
2h50
